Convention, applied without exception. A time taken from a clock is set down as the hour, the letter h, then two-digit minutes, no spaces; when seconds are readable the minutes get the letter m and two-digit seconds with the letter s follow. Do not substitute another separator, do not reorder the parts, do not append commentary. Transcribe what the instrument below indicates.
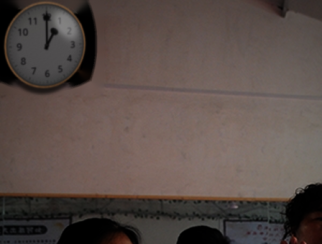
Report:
1h00
